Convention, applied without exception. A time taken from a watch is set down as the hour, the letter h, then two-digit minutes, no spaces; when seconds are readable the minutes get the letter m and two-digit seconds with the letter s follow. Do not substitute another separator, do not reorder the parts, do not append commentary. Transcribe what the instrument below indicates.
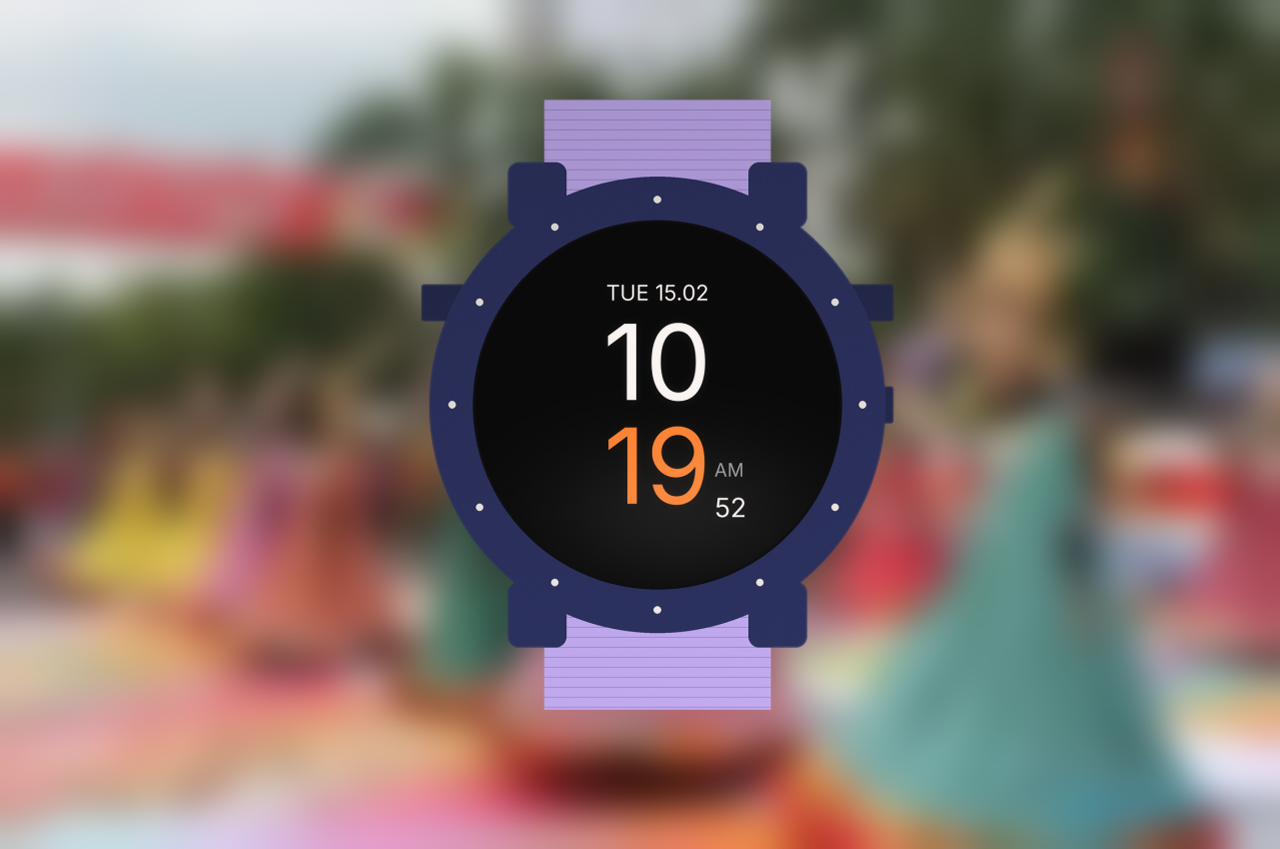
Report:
10h19m52s
